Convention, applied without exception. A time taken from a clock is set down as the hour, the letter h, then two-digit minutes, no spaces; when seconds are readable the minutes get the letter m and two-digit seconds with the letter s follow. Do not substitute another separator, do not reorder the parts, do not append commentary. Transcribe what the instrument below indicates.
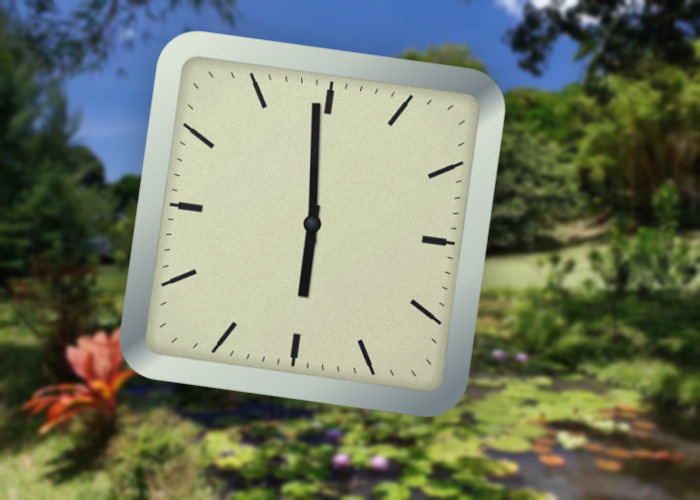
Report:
5h59
